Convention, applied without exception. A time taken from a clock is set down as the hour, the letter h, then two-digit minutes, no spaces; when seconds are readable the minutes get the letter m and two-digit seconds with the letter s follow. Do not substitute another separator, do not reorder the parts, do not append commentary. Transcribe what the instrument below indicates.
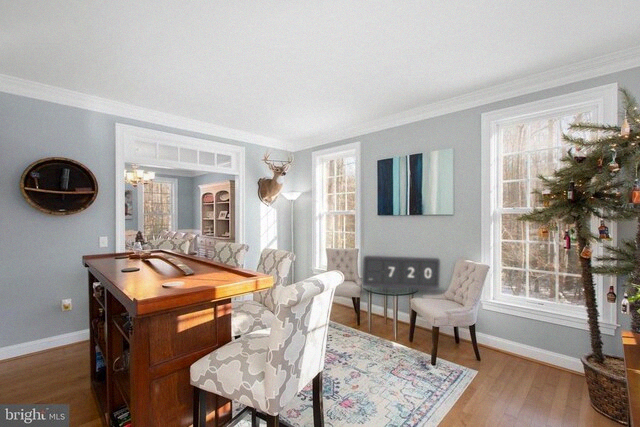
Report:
7h20
